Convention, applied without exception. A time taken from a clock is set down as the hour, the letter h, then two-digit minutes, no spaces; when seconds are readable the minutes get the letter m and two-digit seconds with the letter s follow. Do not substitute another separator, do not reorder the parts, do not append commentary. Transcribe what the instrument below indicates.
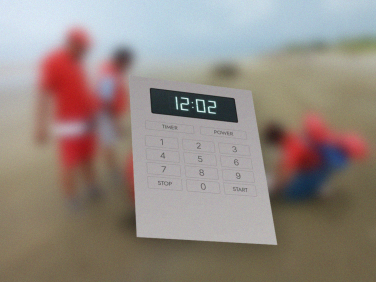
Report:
12h02
